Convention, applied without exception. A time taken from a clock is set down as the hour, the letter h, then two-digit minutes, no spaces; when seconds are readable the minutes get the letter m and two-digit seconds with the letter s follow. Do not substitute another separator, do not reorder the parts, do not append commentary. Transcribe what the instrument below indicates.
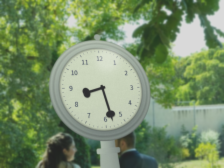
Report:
8h28
